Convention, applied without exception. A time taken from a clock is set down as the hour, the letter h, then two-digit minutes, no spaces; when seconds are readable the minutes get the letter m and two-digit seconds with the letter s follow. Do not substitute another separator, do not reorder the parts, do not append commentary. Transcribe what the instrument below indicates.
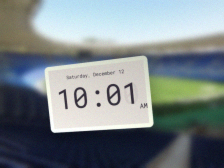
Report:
10h01
